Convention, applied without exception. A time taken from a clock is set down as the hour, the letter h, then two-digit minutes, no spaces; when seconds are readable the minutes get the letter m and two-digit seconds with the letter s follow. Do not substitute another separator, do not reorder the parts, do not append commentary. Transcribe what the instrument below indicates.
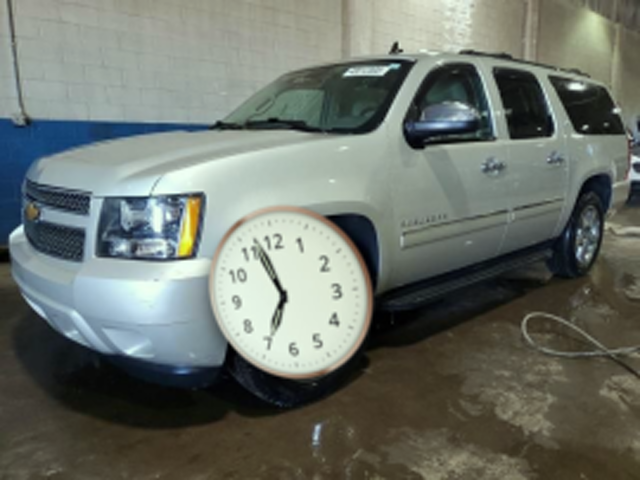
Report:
6h57
